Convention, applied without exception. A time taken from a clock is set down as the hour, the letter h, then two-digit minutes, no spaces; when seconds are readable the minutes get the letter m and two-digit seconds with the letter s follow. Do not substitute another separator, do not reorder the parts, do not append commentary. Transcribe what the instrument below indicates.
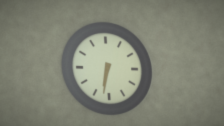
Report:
6h32
